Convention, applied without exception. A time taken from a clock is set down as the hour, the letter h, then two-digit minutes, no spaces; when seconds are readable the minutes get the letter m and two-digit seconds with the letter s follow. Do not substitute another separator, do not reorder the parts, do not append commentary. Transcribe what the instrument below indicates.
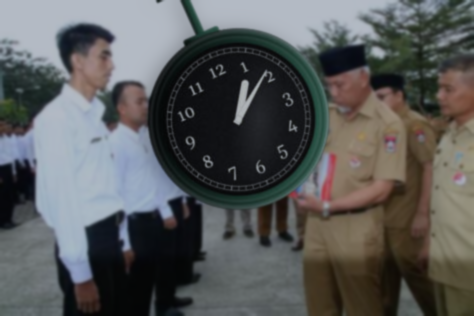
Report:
1h09
